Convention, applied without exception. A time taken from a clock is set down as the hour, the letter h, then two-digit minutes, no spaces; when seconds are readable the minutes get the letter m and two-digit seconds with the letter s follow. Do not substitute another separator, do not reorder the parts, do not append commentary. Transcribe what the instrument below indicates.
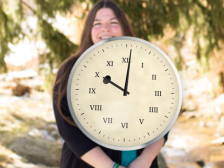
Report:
10h01
